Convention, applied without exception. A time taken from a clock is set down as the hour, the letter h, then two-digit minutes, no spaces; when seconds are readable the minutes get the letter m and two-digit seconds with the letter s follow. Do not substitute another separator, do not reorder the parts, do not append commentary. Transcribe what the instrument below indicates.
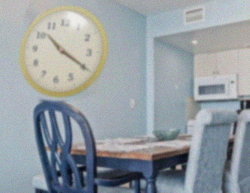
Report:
10h20
